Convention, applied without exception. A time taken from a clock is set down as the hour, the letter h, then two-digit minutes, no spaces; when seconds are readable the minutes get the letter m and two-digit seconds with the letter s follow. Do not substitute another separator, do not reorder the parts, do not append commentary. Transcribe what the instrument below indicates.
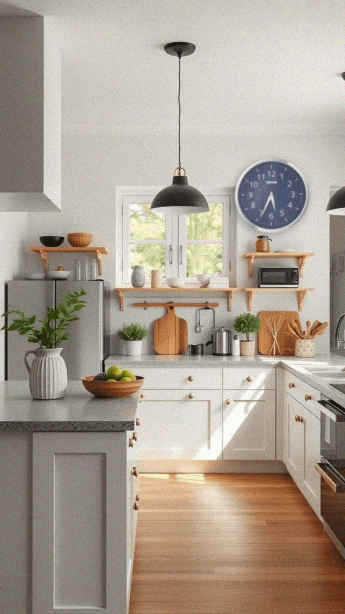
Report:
5h34
